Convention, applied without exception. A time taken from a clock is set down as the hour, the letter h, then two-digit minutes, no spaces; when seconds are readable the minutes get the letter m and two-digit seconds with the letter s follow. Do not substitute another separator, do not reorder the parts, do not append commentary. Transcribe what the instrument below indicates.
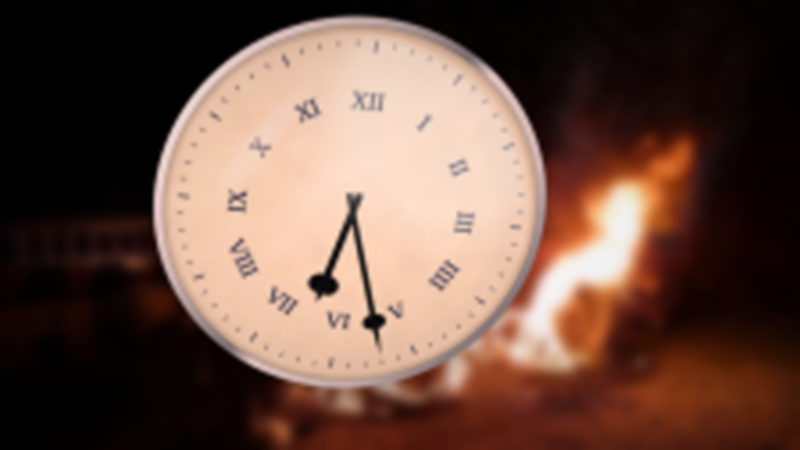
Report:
6h27
